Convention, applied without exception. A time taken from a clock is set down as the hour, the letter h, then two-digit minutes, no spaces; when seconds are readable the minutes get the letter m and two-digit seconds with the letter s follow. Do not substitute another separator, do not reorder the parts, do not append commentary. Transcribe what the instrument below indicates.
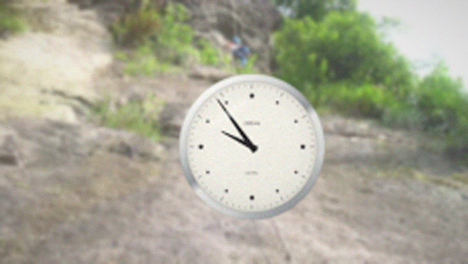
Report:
9h54
